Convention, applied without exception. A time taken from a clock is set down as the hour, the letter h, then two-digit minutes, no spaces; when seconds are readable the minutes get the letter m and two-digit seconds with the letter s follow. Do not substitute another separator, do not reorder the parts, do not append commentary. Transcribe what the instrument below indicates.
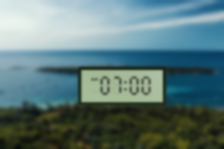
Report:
7h00
